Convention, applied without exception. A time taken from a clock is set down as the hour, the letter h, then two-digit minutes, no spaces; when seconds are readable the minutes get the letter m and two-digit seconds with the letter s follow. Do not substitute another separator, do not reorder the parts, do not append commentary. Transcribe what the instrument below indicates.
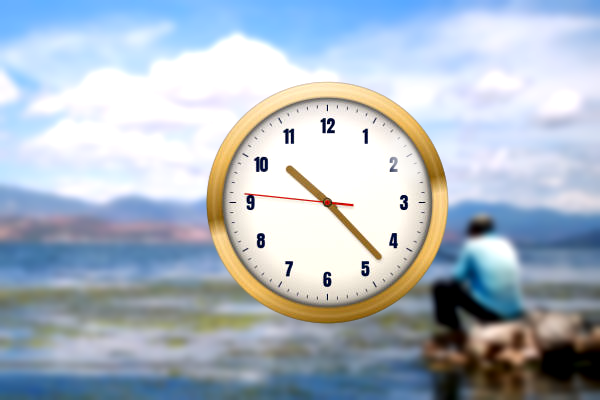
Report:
10h22m46s
